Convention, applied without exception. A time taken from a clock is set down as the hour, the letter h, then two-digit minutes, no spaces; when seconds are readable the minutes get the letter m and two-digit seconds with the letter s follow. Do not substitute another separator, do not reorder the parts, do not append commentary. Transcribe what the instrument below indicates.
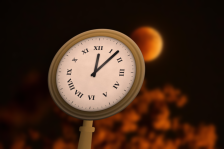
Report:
12h07
